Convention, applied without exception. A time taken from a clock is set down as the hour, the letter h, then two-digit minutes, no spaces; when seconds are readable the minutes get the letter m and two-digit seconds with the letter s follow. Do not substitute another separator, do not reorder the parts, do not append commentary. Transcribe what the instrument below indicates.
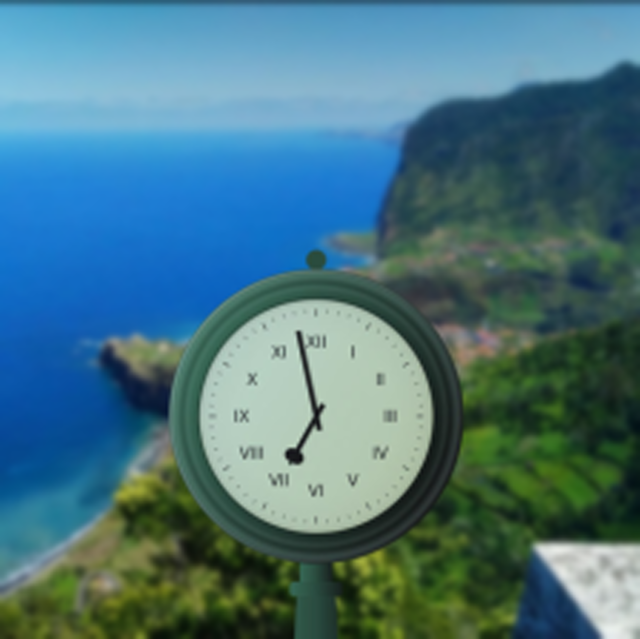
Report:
6h58
